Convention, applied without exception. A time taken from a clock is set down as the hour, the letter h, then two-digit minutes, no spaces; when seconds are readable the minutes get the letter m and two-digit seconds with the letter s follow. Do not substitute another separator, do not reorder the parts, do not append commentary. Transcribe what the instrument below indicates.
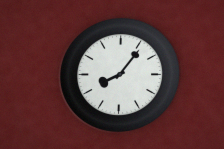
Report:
8h06
